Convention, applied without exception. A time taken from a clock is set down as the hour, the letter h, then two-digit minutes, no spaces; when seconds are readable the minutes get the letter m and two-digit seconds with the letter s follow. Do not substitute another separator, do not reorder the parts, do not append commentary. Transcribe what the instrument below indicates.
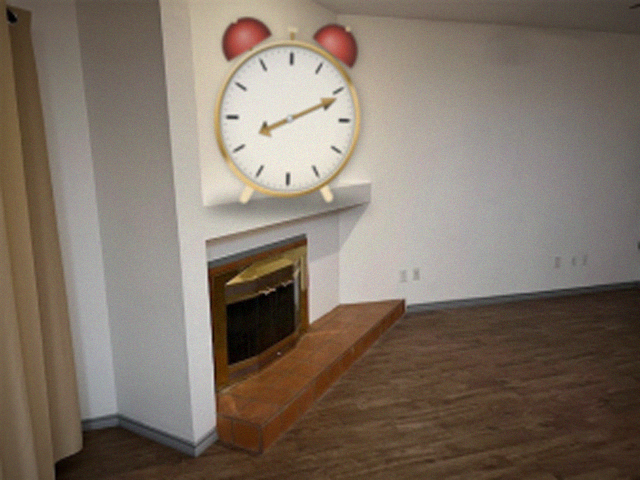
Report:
8h11
